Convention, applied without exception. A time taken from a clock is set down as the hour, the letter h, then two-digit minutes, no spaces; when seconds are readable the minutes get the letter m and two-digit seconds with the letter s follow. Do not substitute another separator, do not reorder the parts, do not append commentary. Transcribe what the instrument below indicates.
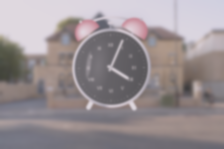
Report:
4h04
